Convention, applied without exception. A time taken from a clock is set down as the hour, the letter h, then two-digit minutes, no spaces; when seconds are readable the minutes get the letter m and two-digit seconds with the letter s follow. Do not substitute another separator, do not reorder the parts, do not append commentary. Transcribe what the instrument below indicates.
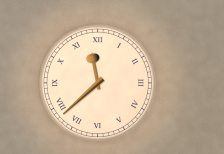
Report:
11h38
